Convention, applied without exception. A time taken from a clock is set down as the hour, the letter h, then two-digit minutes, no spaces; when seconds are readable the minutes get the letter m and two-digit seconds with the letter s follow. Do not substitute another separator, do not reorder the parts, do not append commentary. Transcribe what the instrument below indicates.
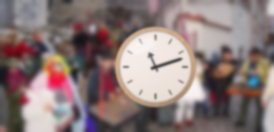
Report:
11h12
